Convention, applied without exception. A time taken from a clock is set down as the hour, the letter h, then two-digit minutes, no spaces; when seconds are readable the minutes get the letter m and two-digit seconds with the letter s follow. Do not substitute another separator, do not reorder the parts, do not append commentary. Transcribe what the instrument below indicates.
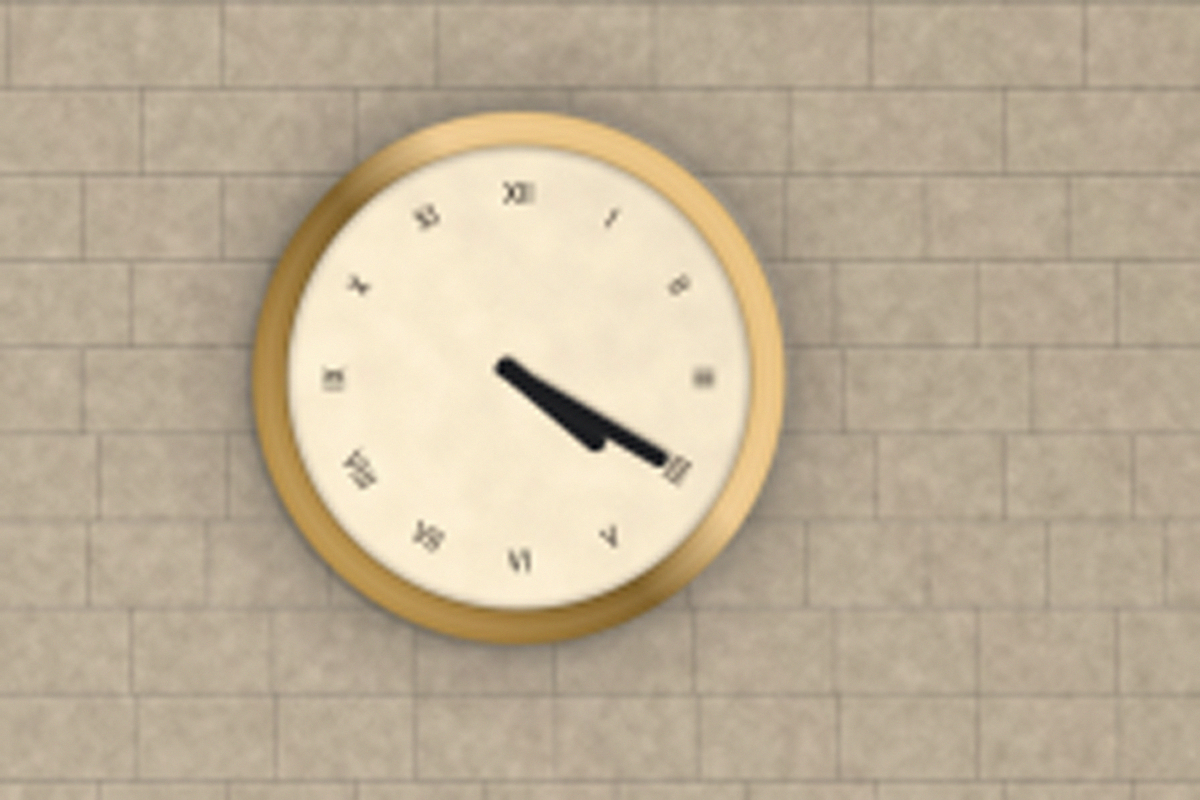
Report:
4h20
